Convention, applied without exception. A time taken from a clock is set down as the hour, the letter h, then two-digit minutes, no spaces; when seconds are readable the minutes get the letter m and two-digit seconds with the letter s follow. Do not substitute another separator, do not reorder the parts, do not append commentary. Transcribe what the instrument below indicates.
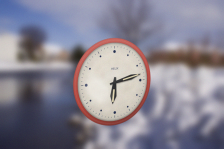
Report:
6h13
